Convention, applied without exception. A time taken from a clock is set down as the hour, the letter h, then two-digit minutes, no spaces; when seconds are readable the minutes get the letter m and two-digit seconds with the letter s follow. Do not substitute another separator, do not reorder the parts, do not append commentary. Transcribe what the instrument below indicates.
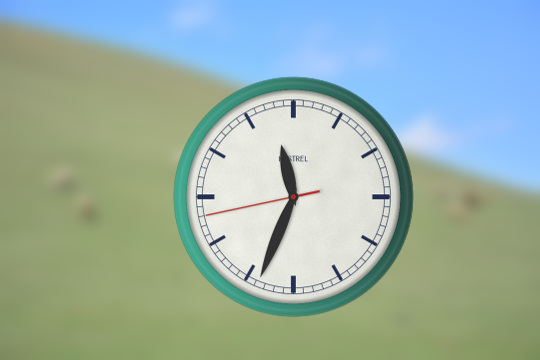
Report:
11h33m43s
